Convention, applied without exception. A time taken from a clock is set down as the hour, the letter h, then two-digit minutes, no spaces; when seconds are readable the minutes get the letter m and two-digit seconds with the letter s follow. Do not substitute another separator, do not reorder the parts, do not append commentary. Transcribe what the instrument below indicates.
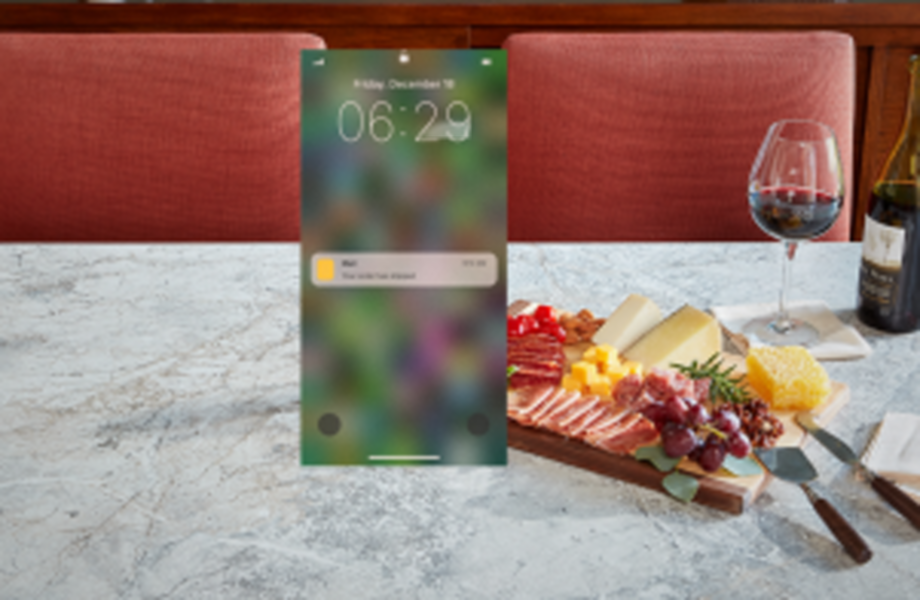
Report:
6h29
